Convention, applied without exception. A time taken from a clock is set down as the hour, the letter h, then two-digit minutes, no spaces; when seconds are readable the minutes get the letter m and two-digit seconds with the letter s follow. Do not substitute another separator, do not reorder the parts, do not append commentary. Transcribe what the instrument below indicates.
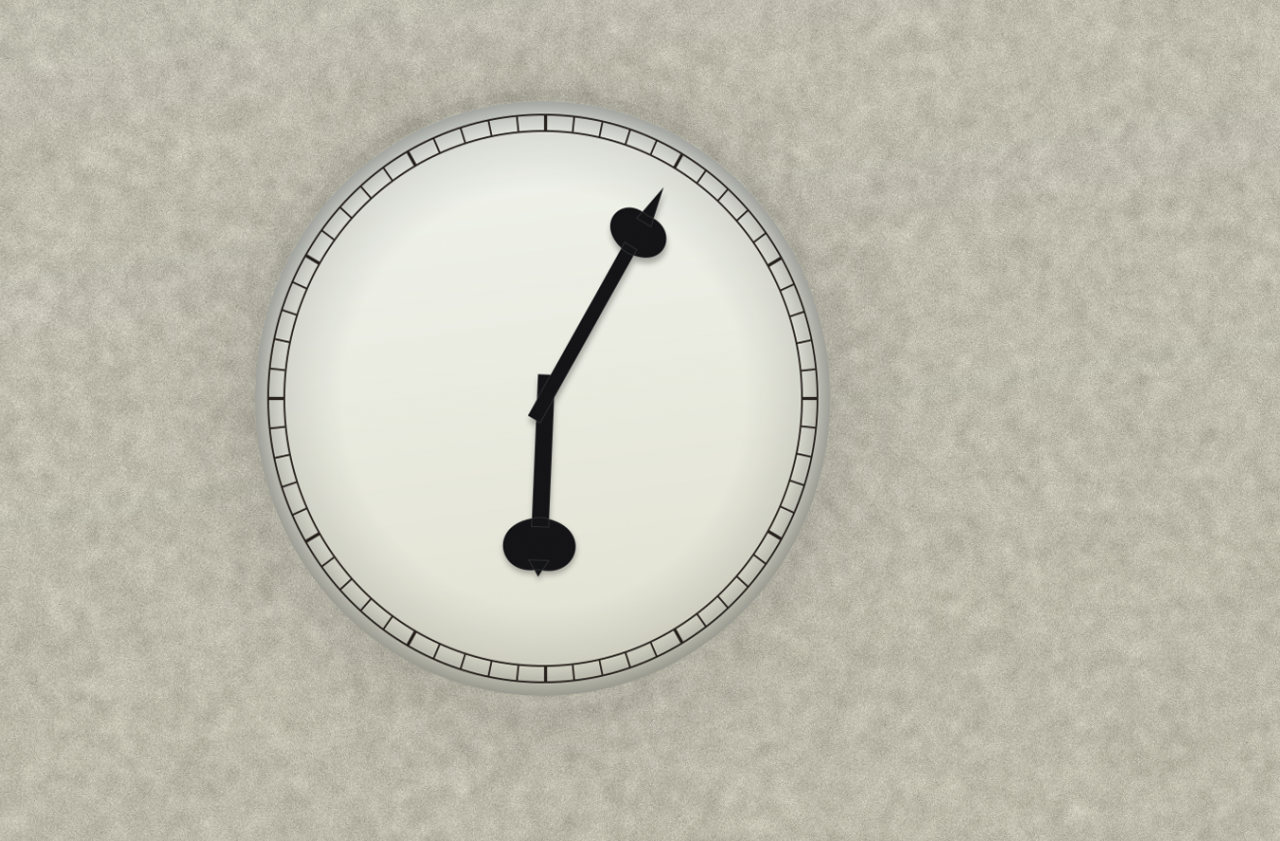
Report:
6h05
